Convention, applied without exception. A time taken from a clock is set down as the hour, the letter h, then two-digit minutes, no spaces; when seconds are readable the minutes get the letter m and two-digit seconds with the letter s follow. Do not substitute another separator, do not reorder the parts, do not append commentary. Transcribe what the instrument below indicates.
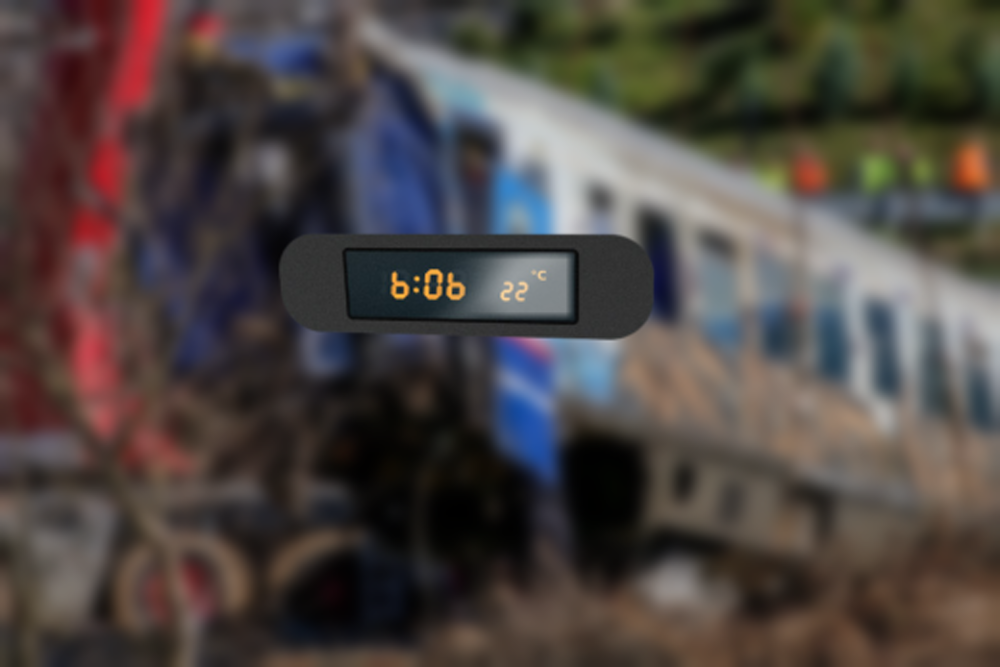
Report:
6h06
